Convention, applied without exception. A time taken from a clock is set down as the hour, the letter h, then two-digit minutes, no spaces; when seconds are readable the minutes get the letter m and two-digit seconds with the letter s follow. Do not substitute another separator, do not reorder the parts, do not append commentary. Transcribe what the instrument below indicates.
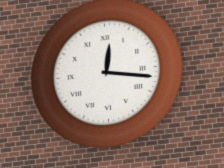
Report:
12h17
